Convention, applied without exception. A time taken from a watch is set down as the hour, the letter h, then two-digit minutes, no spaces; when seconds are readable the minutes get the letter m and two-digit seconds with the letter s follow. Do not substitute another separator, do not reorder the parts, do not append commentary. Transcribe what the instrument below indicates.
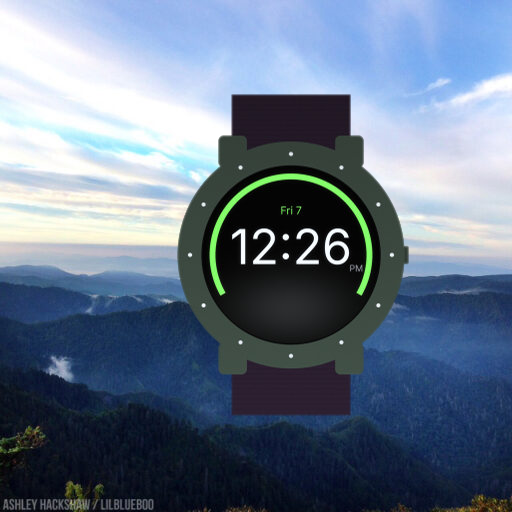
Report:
12h26
